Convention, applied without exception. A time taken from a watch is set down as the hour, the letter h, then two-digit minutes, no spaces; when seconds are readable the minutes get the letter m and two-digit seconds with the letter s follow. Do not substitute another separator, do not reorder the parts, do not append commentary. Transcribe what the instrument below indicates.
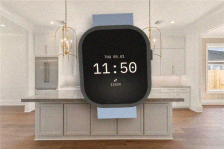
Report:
11h50
